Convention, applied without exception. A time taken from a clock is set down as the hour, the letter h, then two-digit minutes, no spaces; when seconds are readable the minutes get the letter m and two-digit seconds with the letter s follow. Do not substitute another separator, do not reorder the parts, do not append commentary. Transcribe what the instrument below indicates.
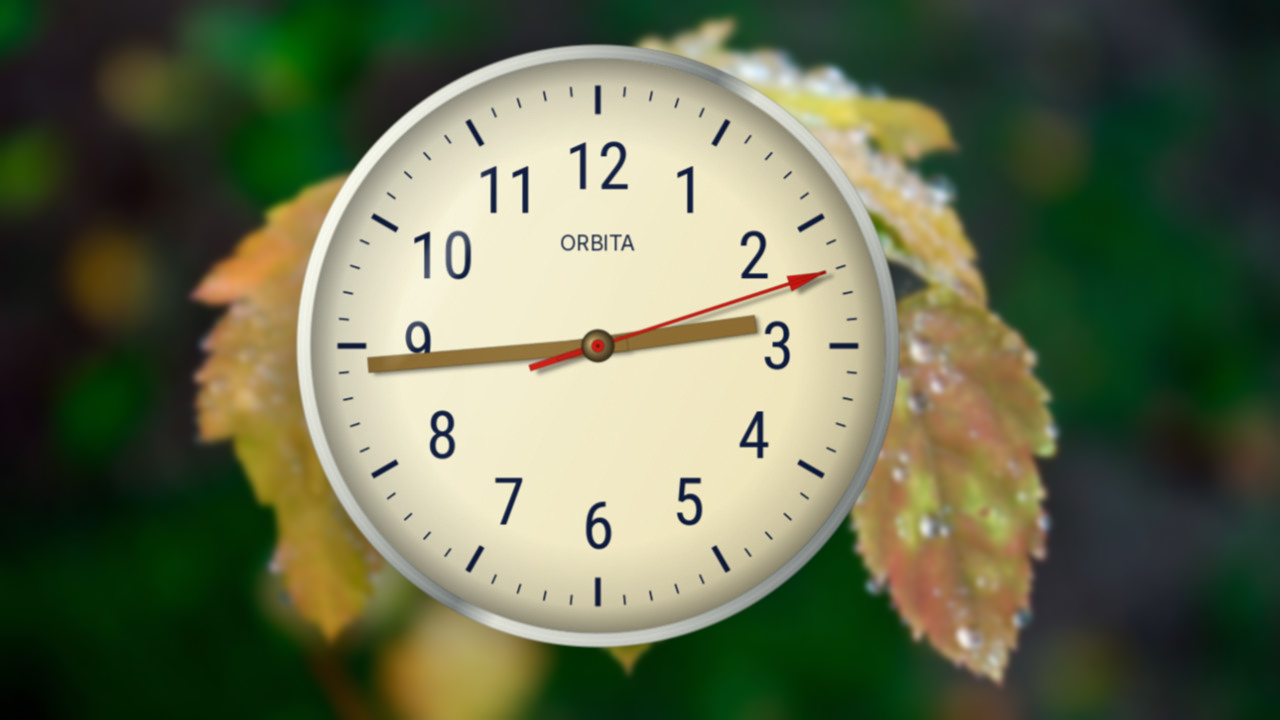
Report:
2h44m12s
